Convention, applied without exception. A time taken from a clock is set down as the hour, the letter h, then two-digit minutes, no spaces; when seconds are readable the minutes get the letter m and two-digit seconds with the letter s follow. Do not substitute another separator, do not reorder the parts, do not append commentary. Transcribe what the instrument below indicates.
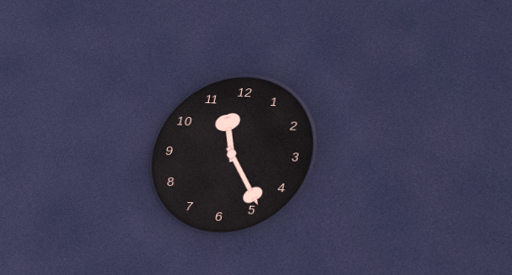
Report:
11h24
